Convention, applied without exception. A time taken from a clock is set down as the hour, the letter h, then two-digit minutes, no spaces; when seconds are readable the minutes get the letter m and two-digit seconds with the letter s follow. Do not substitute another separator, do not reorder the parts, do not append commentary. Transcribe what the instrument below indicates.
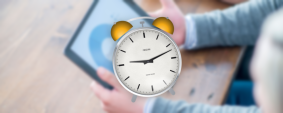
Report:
9h12
